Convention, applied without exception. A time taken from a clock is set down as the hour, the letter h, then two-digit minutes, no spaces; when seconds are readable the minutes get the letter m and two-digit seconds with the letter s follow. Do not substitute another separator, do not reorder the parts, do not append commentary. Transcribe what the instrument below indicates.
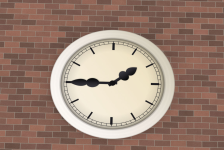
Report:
1h45
